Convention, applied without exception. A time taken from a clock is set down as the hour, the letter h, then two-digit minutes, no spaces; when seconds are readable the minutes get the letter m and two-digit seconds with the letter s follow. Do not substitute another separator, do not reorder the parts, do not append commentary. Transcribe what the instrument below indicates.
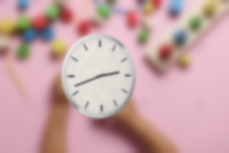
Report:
2h42
